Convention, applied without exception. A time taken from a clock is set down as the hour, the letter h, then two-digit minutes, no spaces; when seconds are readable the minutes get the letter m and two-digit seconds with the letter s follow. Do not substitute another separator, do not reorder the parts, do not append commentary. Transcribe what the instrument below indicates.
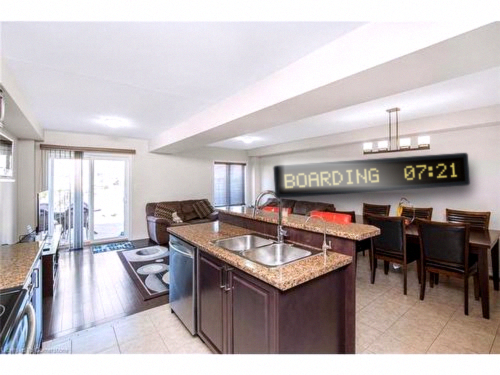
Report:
7h21
